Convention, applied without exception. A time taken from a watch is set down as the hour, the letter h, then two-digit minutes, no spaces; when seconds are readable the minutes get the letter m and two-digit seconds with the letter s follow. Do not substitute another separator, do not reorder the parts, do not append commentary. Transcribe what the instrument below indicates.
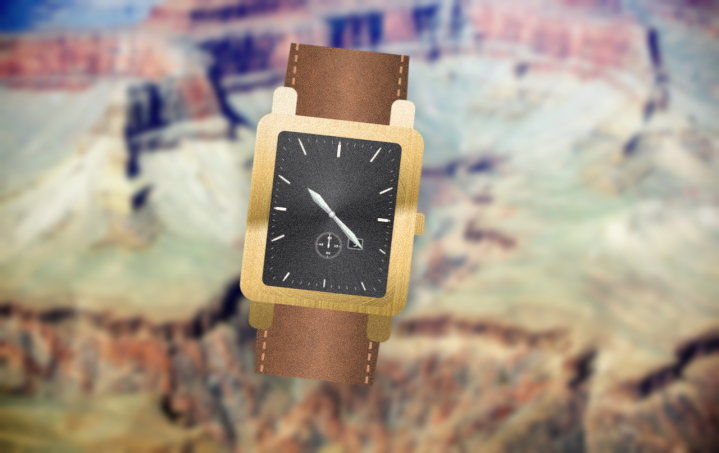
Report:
10h22
